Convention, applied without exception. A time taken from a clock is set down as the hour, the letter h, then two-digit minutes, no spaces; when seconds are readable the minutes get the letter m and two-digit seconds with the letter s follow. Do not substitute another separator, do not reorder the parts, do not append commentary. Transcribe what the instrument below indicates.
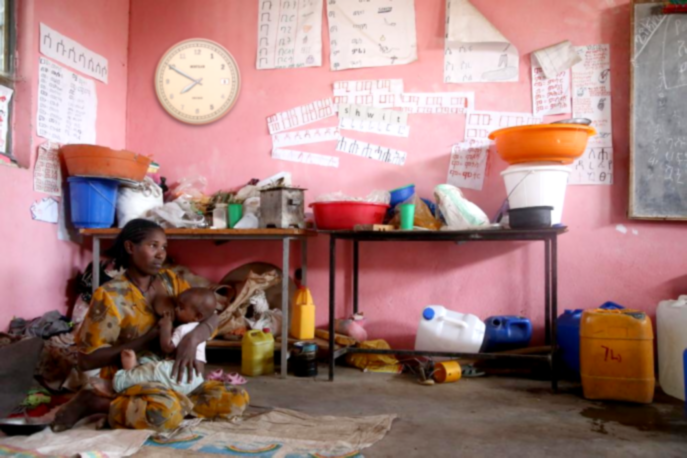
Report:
7h50
